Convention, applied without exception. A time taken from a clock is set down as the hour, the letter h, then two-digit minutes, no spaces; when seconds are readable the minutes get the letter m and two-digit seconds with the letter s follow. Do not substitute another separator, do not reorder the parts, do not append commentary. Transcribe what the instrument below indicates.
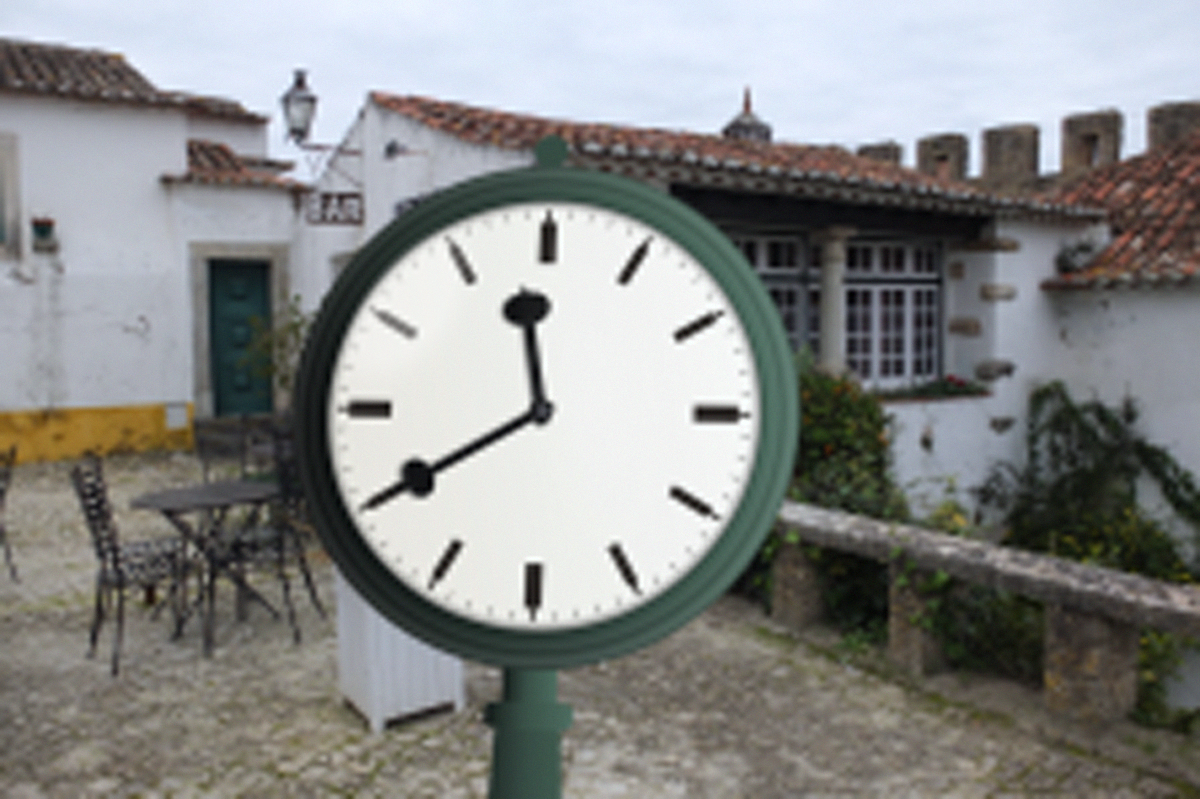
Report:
11h40
